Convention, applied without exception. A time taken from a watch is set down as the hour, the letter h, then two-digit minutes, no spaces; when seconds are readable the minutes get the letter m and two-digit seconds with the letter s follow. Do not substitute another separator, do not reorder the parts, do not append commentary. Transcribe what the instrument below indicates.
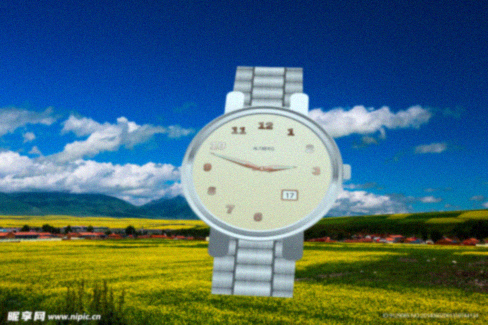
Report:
2h48
